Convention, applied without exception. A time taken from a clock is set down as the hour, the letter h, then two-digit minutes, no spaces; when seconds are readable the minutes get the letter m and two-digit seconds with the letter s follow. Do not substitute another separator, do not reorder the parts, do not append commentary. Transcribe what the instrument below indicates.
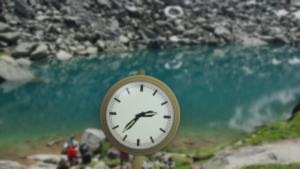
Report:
2h37
